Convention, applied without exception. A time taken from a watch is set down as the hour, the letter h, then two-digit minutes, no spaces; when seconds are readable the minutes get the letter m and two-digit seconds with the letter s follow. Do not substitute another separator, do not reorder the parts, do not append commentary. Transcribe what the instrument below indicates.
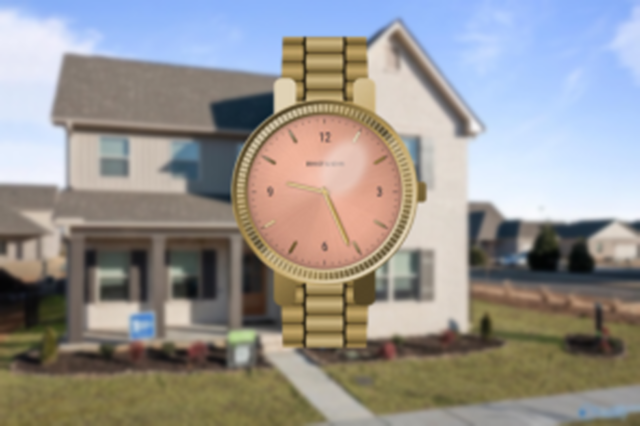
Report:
9h26
